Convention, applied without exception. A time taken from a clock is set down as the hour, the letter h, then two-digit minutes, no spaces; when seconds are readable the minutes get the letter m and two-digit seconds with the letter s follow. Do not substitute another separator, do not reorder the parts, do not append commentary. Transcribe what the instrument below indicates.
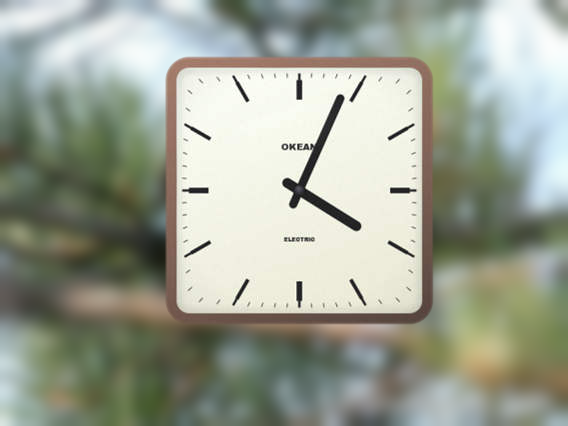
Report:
4h04
